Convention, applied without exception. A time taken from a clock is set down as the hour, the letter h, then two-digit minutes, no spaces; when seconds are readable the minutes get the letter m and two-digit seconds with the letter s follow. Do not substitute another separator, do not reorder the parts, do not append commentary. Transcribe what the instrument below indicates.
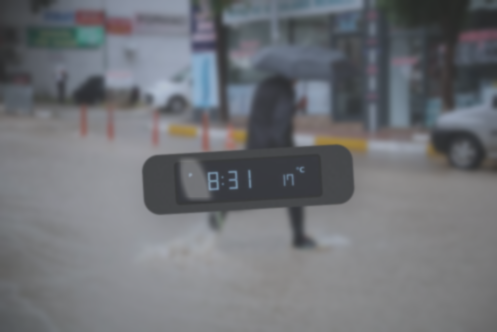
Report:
8h31
